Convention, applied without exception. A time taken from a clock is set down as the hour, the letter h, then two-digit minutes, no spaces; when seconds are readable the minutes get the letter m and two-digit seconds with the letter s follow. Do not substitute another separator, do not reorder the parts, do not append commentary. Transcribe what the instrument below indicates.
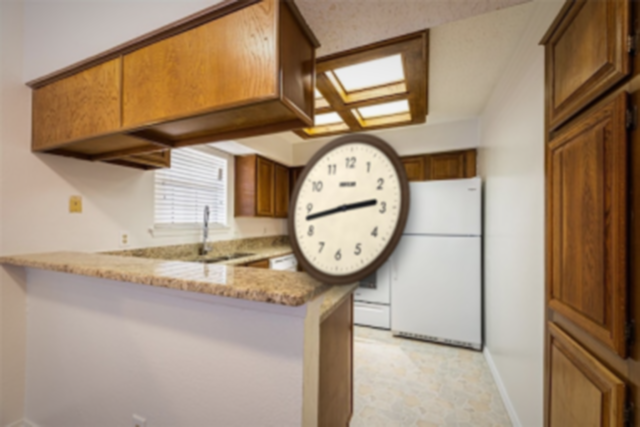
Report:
2h43
